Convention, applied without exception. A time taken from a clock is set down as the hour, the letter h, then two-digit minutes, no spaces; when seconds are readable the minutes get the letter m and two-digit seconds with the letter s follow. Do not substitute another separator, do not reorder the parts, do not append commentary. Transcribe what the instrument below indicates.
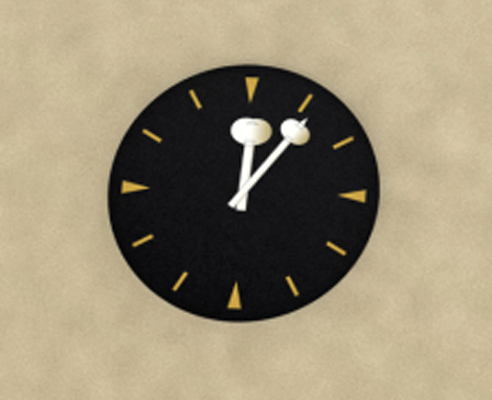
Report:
12h06
